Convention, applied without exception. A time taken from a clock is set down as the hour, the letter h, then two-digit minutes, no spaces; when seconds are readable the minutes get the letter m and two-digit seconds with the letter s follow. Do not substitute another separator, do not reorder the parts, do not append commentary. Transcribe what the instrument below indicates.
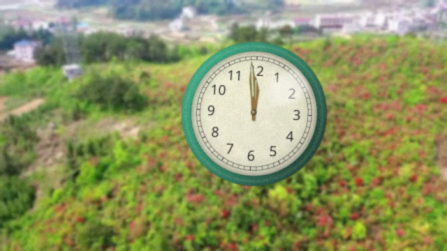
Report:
11h59
